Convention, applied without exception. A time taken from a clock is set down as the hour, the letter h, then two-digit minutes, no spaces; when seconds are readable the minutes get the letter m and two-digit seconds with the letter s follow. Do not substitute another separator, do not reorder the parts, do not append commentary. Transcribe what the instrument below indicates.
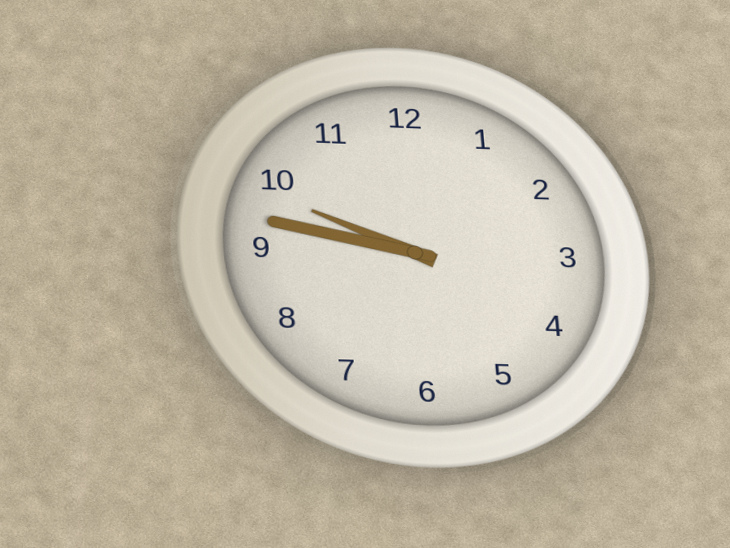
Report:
9h47
